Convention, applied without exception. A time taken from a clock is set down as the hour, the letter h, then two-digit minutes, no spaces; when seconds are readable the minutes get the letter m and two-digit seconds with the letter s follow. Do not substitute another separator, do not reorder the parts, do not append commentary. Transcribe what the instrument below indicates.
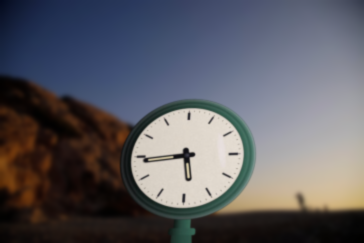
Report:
5h44
